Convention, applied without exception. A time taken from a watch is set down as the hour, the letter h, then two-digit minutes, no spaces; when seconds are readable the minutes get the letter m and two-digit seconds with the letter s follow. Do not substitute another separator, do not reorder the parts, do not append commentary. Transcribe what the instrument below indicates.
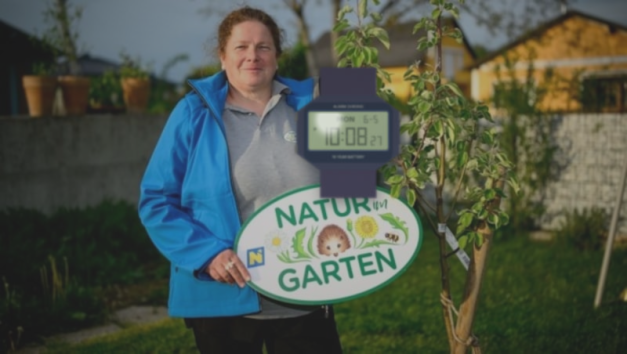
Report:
10h08
